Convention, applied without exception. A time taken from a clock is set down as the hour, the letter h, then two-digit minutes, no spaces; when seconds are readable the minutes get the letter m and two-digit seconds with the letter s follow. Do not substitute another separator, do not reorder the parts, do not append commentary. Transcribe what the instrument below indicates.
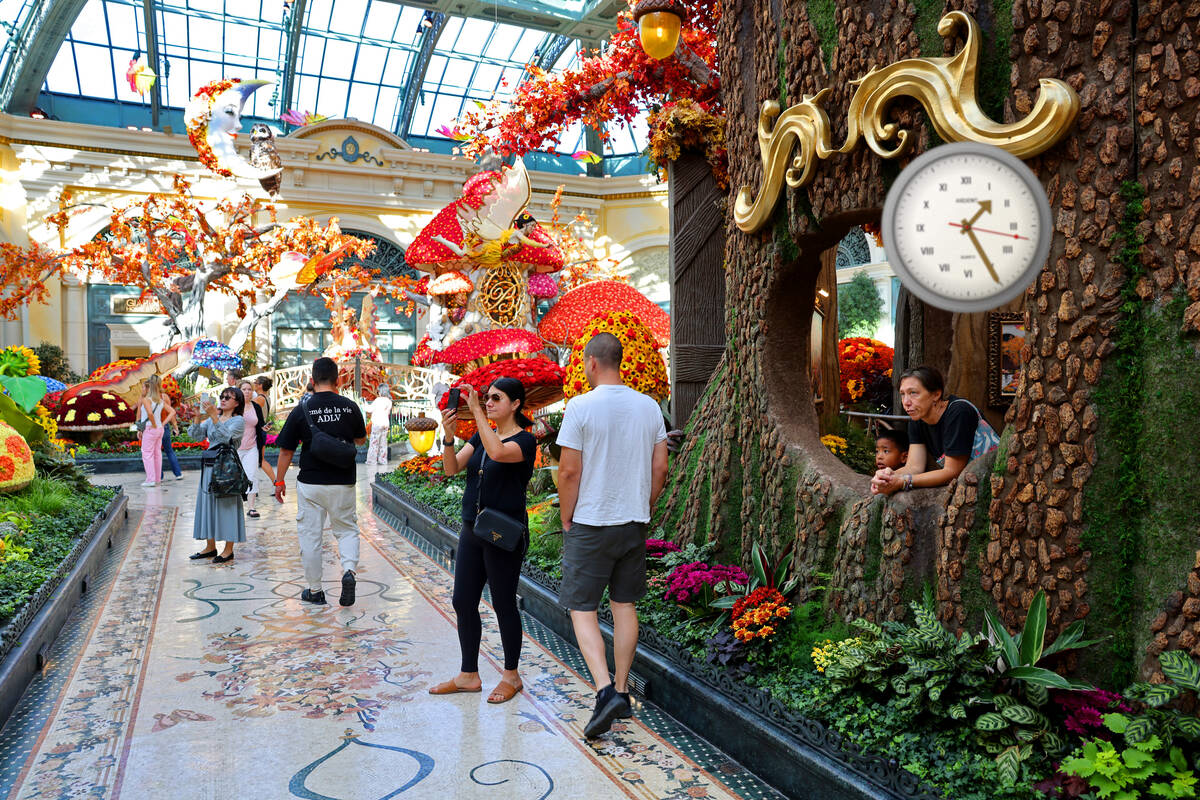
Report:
1h25m17s
